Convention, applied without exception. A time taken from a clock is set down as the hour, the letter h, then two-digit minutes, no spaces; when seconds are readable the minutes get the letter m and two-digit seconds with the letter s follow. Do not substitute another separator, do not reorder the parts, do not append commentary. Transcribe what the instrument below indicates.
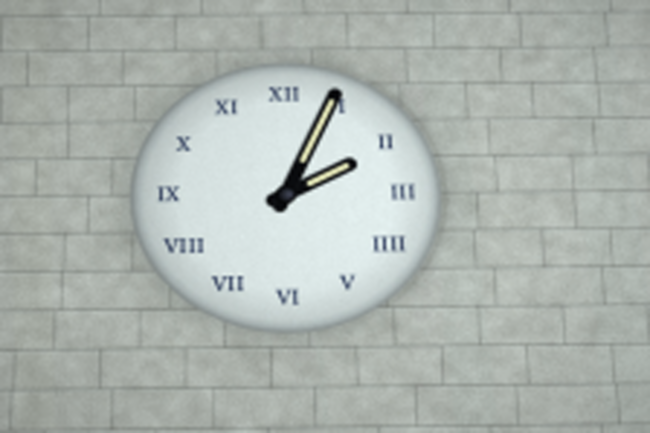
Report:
2h04
